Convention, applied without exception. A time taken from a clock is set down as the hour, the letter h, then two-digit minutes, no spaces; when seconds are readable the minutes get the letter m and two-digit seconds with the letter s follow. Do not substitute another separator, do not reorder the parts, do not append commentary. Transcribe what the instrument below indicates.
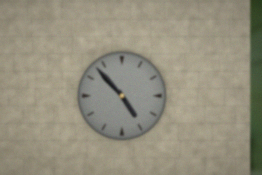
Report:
4h53
